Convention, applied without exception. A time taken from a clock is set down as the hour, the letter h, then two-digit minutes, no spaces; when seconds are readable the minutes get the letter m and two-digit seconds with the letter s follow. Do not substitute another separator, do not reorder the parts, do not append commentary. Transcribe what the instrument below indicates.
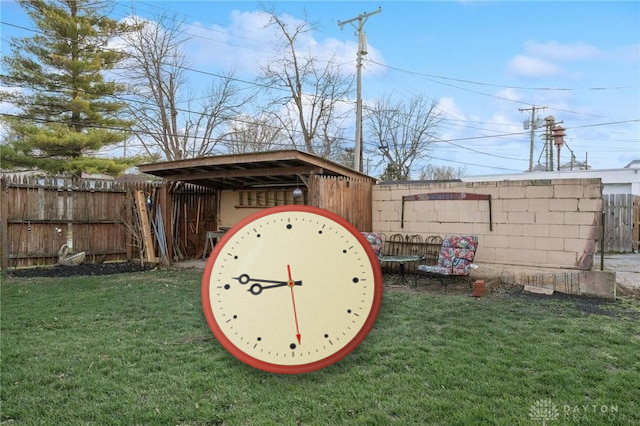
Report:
8h46m29s
